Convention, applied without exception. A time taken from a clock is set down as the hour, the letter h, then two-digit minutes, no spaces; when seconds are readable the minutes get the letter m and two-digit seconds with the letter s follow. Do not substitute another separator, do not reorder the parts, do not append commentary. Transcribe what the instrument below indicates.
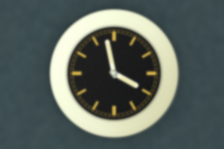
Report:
3h58
